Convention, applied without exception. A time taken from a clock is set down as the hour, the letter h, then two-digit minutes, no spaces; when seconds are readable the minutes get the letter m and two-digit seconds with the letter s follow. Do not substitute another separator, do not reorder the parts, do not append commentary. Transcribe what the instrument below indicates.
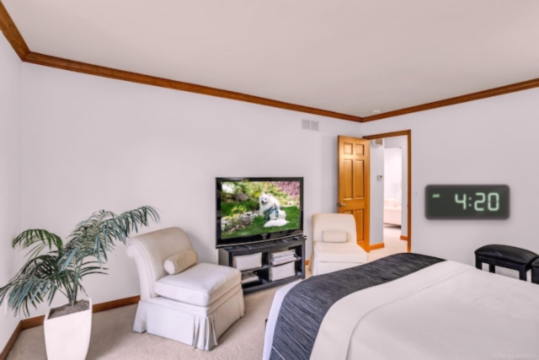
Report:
4h20
